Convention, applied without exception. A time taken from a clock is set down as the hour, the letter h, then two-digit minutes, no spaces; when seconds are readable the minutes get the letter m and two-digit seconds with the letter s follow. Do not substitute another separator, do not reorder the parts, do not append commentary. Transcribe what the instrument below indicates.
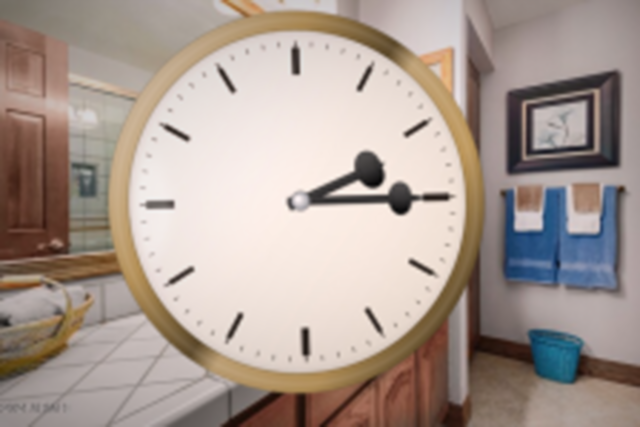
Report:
2h15
